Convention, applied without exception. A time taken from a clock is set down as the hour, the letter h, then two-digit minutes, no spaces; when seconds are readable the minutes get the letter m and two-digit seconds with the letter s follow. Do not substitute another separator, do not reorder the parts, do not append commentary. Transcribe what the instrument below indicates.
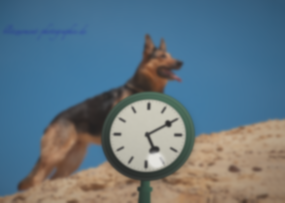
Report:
5h10
